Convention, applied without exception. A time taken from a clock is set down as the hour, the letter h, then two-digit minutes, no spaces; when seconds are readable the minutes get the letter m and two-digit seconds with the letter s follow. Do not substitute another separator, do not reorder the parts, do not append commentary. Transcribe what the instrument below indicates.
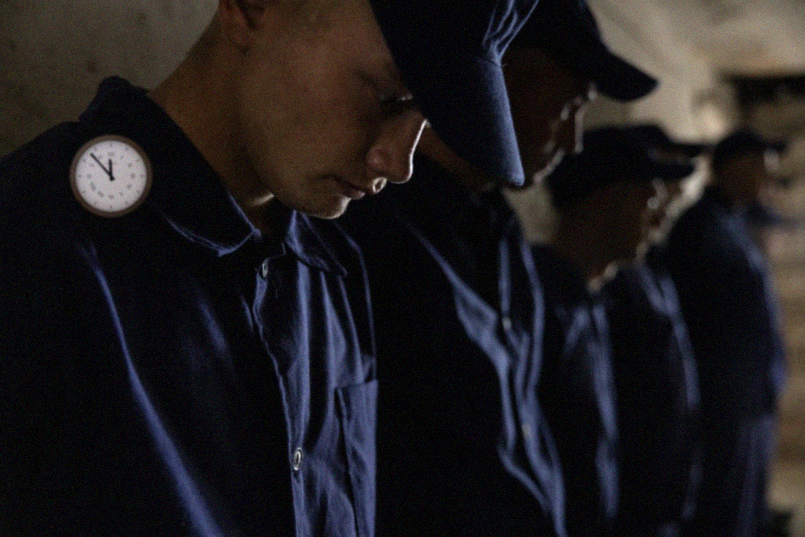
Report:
11h53
